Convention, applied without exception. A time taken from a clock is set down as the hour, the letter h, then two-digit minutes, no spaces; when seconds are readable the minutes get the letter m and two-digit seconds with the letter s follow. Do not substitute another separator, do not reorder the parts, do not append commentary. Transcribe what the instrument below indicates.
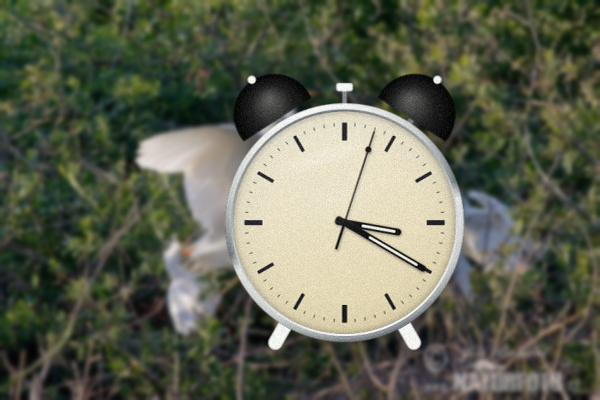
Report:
3h20m03s
